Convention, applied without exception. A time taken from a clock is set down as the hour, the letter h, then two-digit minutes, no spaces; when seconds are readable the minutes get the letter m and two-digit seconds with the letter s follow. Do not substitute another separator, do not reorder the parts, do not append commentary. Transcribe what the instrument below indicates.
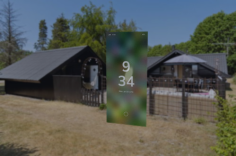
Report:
9h34
